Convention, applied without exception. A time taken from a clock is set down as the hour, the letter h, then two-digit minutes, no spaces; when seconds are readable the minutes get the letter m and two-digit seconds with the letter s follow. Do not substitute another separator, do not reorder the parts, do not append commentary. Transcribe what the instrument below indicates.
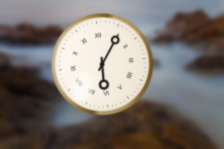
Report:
6h06
